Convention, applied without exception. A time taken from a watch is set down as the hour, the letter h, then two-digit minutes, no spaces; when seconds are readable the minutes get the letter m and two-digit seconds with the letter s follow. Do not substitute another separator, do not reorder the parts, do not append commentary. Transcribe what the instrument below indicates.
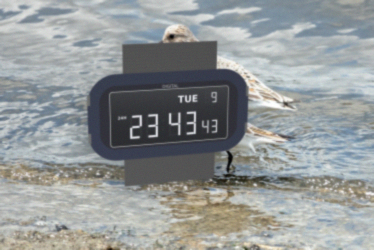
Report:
23h43m43s
